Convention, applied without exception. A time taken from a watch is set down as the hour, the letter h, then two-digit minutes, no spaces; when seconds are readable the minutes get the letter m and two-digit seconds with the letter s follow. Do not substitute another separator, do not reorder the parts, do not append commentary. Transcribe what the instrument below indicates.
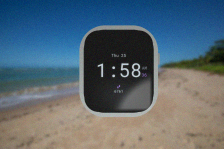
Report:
1h58
